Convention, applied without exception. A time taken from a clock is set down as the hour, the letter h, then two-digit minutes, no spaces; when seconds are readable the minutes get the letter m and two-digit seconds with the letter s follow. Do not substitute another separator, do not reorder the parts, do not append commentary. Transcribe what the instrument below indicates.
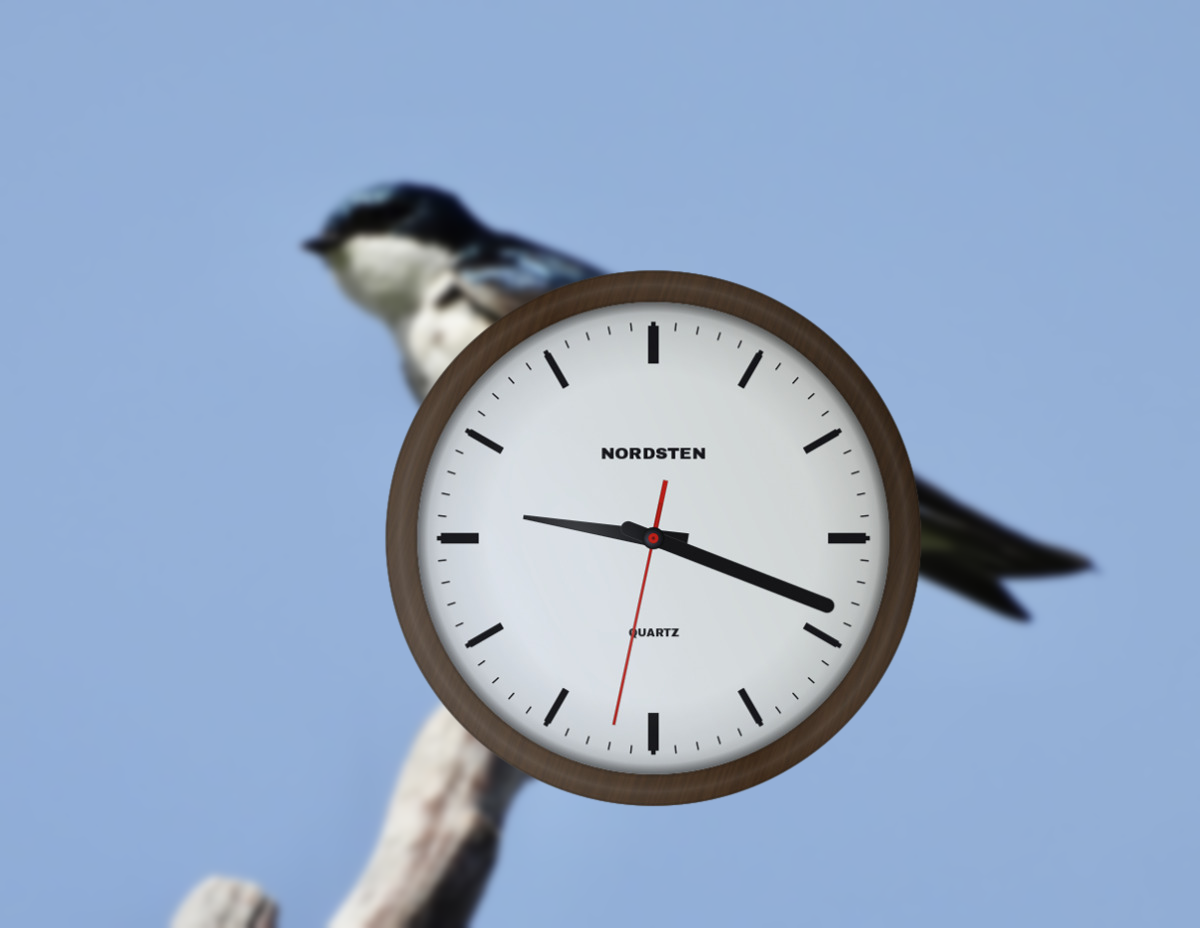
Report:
9h18m32s
